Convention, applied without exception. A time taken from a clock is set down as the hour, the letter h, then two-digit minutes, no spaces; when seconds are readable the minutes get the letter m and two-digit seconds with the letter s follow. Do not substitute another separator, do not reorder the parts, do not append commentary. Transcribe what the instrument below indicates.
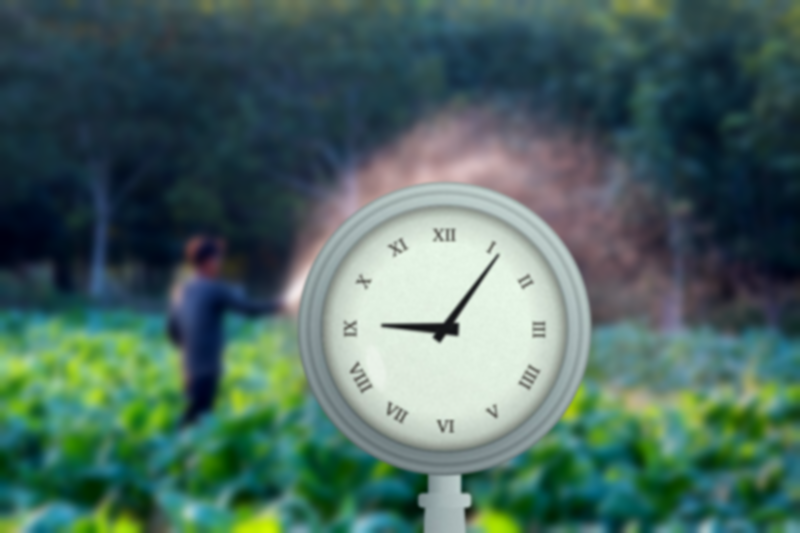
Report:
9h06
